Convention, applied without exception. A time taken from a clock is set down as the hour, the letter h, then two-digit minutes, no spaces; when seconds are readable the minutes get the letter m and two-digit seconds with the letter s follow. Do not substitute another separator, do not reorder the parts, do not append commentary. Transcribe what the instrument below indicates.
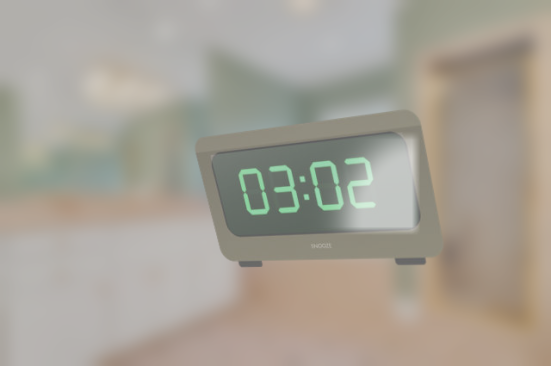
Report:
3h02
